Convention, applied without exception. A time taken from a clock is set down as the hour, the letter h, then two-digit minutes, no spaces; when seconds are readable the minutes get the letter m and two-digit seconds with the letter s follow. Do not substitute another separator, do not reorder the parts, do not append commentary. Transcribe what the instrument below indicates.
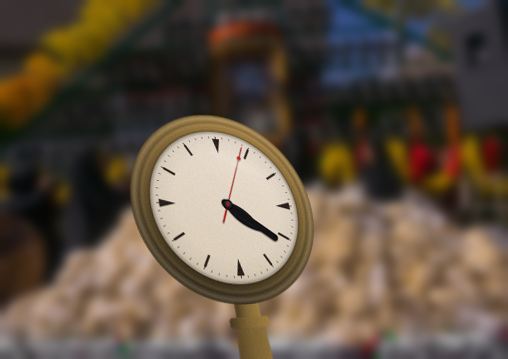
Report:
4h21m04s
